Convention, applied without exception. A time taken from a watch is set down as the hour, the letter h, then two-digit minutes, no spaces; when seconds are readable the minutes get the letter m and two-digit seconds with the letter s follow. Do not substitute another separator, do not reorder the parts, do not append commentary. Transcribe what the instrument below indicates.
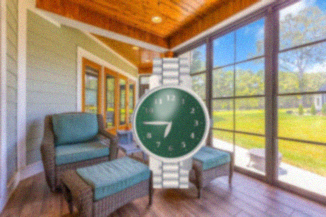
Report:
6h45
